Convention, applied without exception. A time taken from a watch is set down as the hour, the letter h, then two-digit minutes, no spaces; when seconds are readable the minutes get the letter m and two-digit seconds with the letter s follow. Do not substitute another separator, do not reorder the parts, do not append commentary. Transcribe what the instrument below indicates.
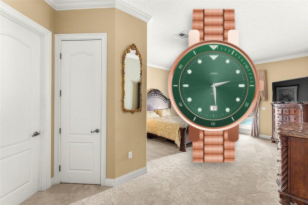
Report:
2h29
